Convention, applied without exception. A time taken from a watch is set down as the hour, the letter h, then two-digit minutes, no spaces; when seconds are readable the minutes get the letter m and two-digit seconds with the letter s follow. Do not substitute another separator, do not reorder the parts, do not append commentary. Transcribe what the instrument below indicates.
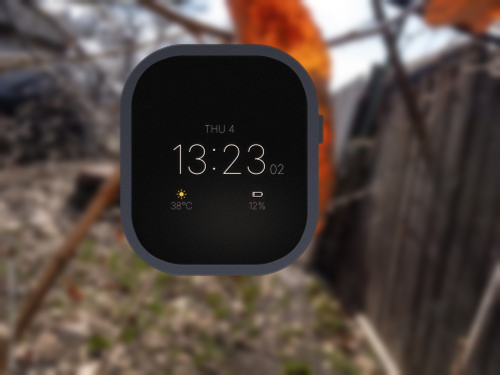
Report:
13h23m02s
